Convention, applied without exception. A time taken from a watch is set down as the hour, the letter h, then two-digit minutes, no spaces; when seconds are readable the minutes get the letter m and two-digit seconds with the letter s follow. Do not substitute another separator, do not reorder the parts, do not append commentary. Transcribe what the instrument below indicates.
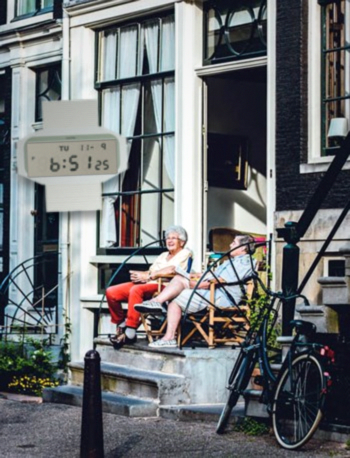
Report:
6h51
